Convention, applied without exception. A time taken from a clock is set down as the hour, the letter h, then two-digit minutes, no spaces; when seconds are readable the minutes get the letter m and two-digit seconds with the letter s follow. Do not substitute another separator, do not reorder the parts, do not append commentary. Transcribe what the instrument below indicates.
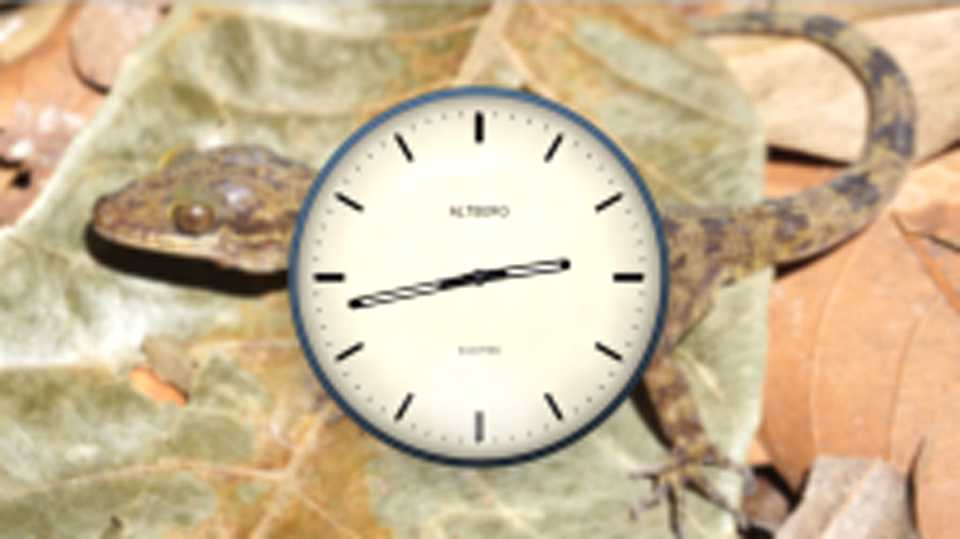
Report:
2h43
